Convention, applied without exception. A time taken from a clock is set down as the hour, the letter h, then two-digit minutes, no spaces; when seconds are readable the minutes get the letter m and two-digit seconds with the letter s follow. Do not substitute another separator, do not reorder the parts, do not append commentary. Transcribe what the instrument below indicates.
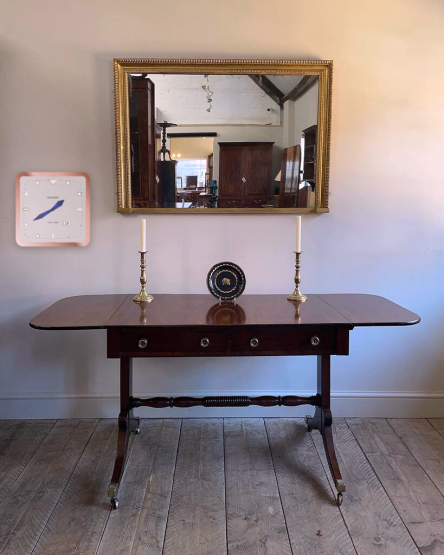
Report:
1h40
